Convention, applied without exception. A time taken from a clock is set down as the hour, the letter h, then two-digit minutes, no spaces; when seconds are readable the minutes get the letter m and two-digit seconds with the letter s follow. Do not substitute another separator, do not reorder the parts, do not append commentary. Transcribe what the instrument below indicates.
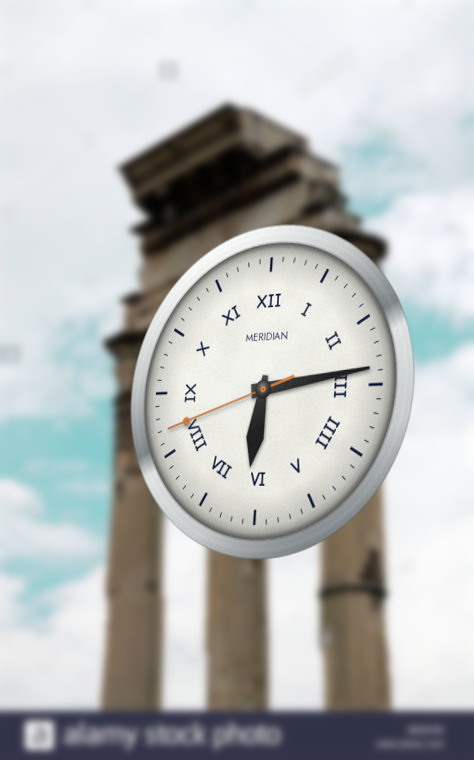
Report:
6h13m42s
